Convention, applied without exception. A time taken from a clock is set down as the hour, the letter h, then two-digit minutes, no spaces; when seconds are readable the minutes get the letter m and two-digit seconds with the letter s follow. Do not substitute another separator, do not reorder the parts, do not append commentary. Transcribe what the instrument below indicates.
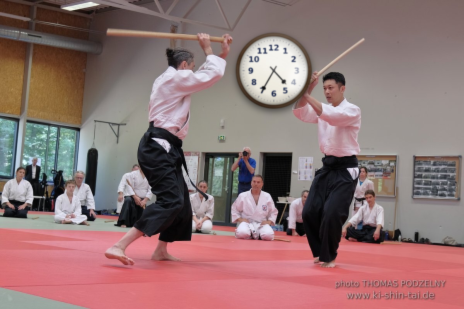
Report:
4h35
